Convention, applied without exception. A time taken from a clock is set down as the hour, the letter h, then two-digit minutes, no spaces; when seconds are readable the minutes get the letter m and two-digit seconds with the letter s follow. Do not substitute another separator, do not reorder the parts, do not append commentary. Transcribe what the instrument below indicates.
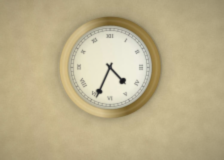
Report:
4h34
